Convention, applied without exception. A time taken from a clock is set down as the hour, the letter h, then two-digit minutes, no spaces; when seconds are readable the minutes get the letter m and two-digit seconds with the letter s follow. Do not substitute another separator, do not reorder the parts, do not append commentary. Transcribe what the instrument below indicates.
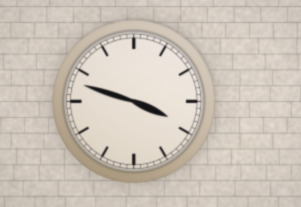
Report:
3h48
